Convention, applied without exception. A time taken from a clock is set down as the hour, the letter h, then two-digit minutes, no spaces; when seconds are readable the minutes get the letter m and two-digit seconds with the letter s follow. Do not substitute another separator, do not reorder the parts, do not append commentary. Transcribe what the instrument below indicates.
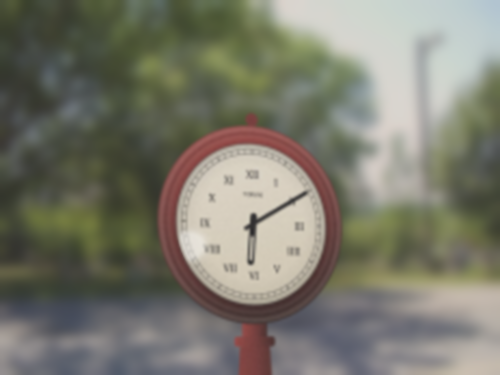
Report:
6h10
